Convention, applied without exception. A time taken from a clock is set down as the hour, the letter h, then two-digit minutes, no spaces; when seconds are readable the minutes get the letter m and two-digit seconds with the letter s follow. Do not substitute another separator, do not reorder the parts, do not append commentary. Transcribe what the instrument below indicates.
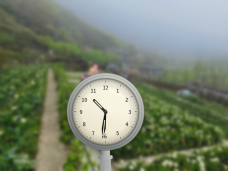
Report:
10h31
